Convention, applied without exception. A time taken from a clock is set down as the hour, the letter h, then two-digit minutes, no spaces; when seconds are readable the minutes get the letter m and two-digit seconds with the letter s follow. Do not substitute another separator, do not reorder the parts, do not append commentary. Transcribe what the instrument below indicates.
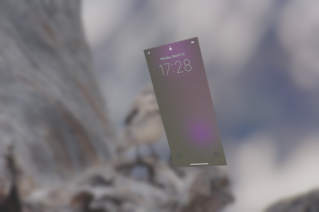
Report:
17h28
